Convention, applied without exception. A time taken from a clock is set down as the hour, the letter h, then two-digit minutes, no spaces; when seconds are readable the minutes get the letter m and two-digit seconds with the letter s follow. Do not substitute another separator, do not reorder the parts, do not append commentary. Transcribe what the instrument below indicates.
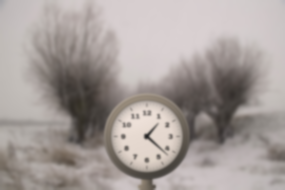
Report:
1h22
